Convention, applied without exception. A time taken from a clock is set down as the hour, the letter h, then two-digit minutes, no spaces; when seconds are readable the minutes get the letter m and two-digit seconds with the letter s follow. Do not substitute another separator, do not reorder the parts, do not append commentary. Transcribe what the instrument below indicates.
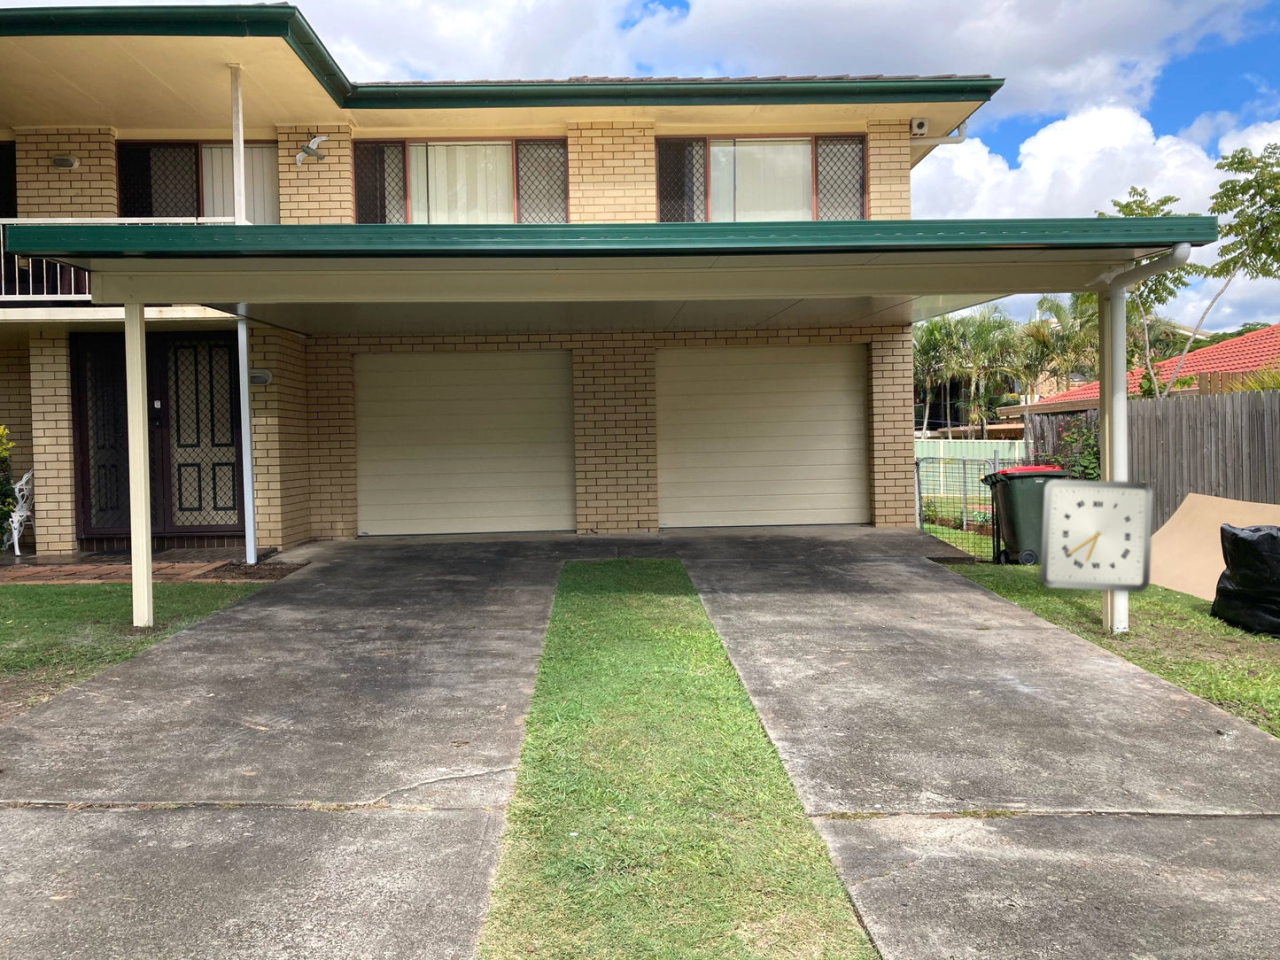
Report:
6h39
